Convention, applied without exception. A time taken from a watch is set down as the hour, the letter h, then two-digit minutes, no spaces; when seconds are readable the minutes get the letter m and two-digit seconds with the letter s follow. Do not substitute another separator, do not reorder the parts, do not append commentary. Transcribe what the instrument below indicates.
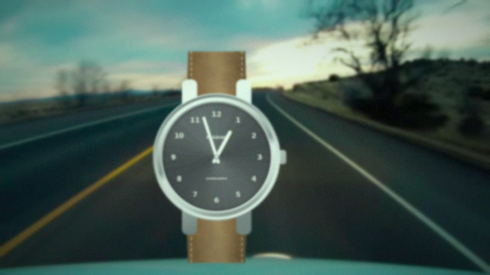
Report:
12h57
